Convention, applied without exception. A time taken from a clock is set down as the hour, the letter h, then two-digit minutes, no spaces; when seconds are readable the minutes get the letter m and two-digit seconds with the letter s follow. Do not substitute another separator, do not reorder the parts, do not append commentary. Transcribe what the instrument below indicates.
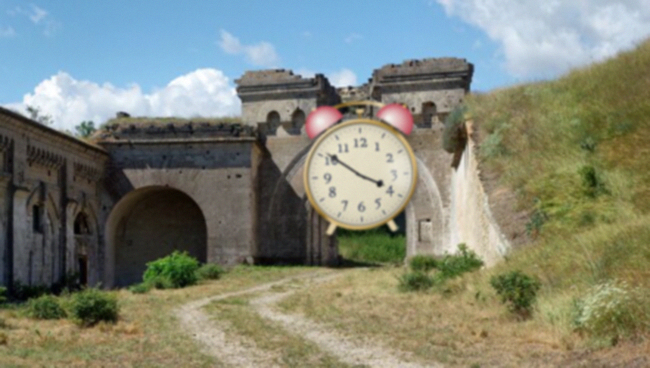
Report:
3h51
